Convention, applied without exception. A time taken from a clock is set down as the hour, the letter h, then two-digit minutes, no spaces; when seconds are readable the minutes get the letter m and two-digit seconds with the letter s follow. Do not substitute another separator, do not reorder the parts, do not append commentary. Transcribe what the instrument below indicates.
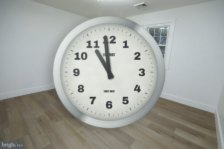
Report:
10h59
